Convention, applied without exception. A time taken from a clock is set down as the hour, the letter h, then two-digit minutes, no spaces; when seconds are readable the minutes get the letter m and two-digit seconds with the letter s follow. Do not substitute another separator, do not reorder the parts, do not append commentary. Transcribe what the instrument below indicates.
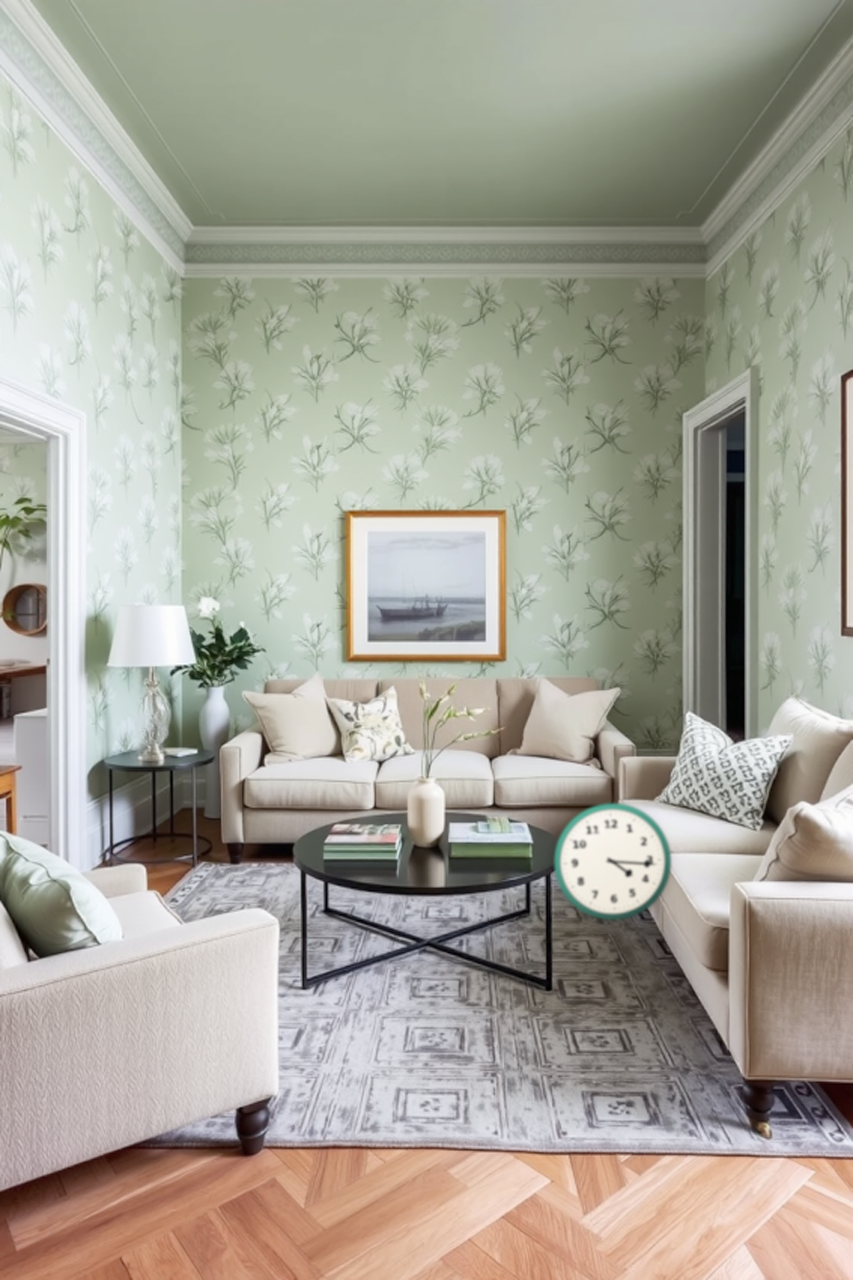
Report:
4h16
